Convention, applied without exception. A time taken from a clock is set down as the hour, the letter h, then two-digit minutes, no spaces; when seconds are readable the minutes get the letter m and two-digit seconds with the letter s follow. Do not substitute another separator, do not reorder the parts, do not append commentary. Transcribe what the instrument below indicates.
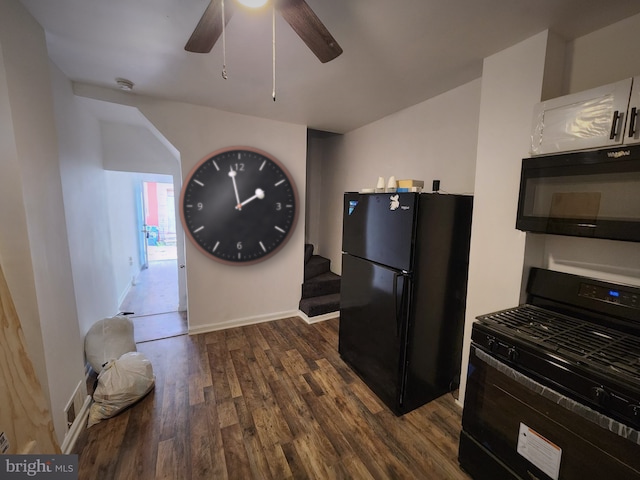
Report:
1h58
